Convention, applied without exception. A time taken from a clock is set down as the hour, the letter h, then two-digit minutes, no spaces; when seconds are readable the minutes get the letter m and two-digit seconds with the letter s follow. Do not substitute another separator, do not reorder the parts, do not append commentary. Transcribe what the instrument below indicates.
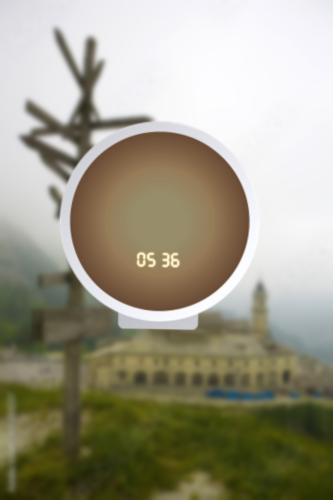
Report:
5h36
